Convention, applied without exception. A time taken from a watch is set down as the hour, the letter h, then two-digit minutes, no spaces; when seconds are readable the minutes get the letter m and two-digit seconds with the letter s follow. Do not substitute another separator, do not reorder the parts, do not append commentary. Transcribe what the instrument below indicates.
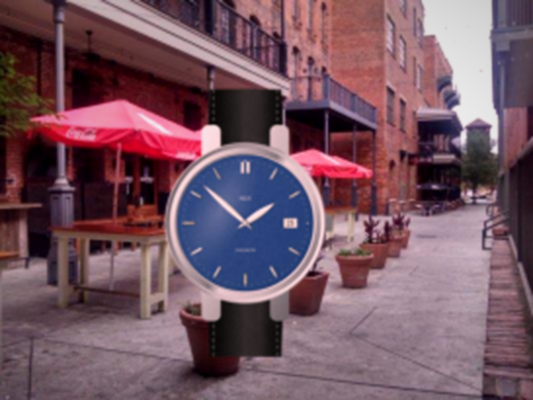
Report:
1h52
